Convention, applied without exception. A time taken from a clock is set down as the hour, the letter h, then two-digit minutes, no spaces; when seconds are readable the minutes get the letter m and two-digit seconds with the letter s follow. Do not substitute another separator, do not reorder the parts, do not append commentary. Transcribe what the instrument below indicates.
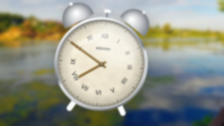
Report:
7h50
